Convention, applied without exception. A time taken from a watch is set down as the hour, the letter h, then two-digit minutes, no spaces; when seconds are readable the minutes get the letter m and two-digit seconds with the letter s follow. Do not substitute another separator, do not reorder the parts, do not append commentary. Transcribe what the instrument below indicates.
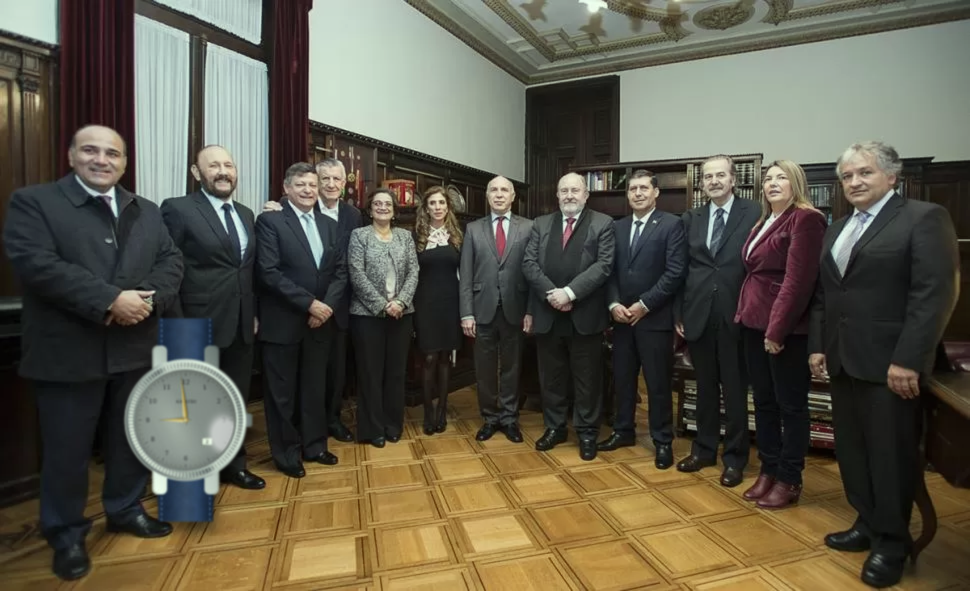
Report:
8h59
